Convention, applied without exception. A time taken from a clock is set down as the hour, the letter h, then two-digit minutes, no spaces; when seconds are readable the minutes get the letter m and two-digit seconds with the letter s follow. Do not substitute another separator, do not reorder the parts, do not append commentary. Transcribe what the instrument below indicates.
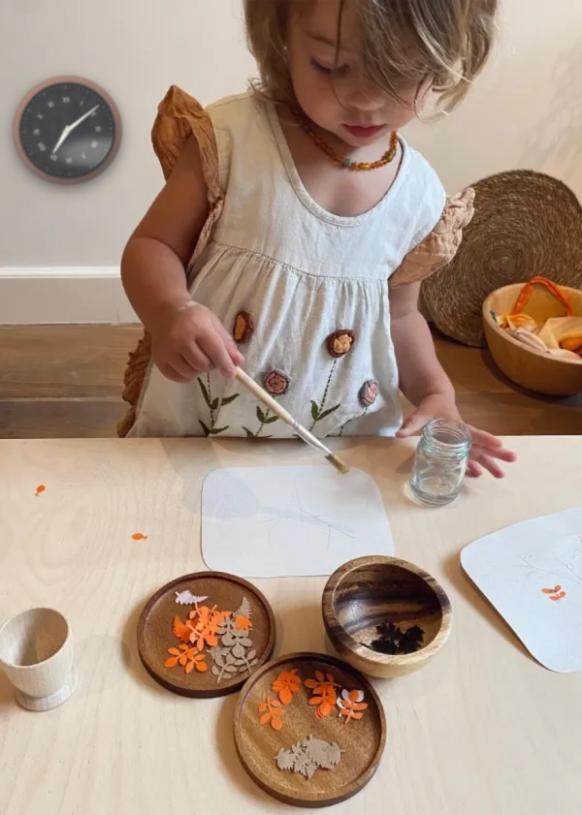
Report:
7h09
